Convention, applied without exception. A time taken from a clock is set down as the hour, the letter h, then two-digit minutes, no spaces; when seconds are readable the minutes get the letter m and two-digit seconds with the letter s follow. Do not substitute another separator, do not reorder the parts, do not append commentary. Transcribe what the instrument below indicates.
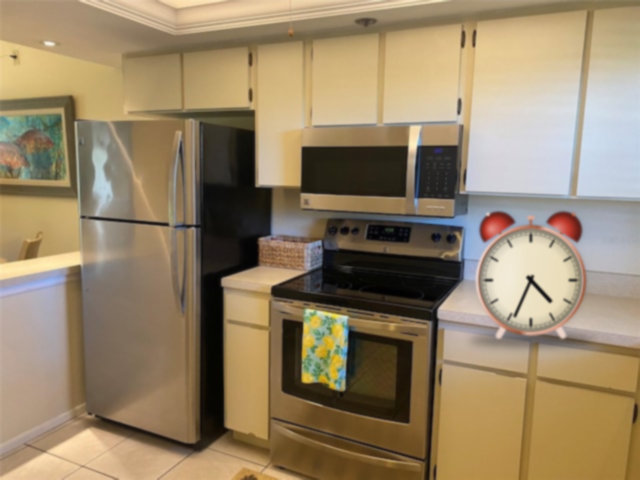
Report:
4h34
